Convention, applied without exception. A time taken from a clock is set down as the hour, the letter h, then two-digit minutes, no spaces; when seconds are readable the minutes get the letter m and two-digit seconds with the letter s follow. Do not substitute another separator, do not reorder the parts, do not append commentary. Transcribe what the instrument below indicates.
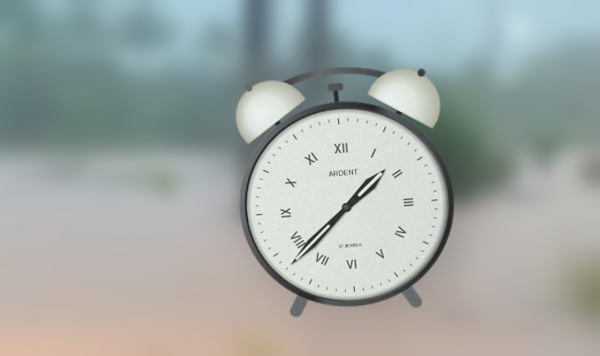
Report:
1h38
